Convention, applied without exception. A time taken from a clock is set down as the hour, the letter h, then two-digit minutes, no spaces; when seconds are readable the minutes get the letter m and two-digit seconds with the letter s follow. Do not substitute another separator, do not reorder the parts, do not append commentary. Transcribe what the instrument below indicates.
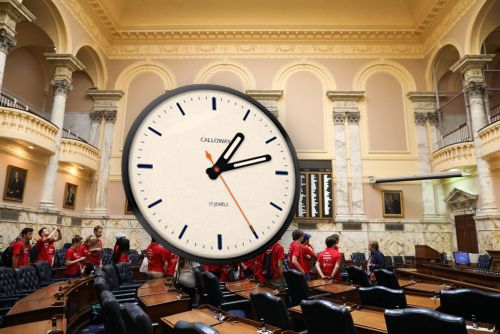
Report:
1h12m25s
